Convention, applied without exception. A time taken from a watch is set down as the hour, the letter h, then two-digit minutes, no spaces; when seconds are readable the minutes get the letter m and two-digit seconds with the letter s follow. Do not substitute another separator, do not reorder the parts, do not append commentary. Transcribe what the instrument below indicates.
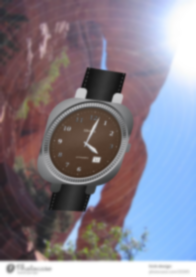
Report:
4h02
